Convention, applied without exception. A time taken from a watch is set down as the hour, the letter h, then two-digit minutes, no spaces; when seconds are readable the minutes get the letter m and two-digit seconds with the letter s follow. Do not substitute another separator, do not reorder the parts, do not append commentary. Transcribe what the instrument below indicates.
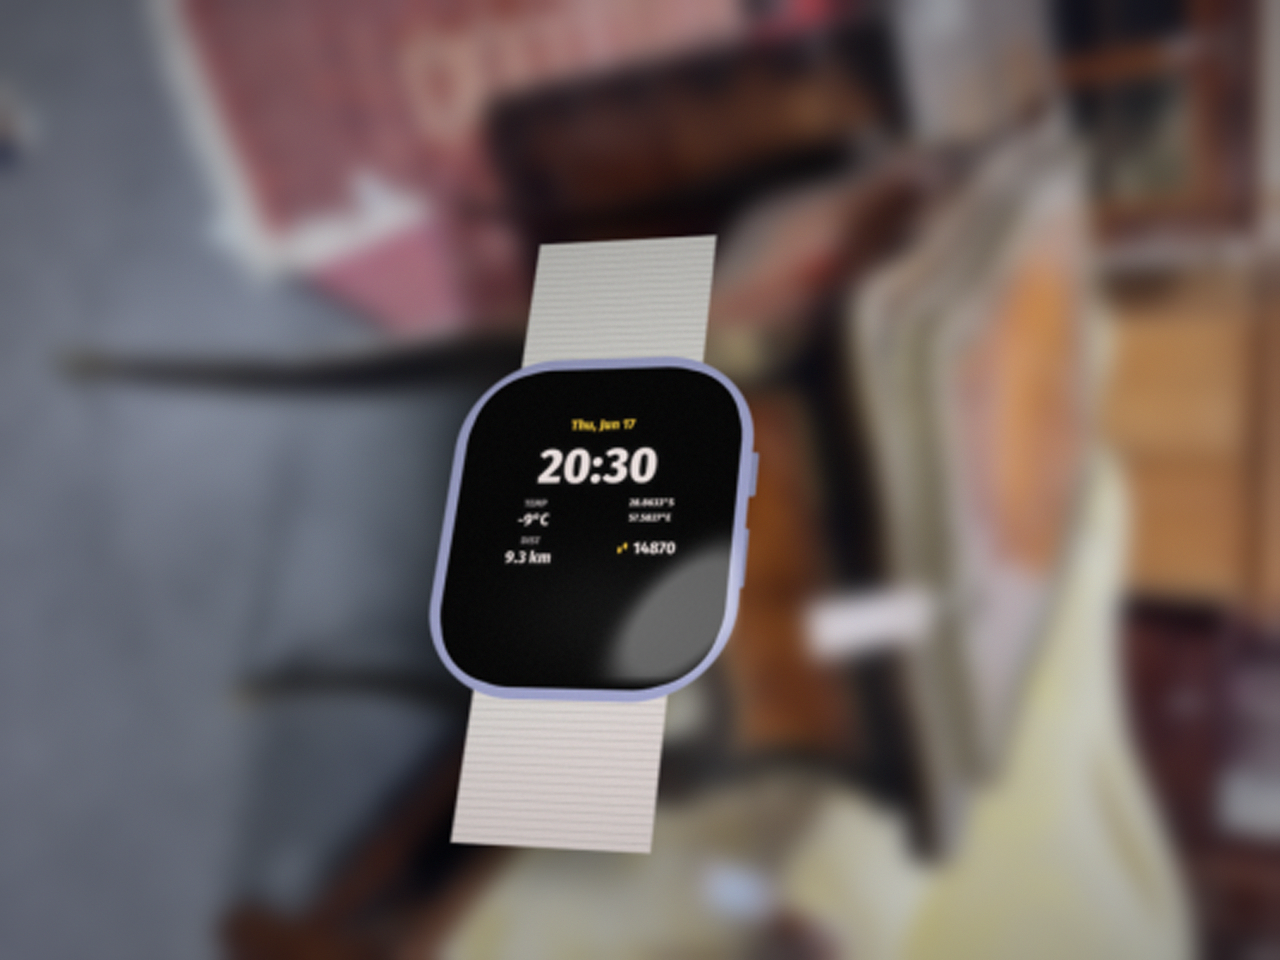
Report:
20h30
